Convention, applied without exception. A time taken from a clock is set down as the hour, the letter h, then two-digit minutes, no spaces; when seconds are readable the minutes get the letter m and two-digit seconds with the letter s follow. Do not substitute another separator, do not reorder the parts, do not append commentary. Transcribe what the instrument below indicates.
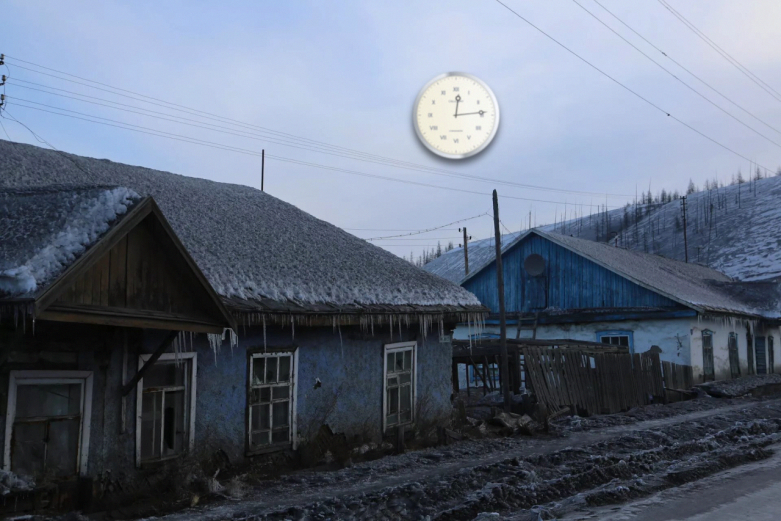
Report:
12h14
